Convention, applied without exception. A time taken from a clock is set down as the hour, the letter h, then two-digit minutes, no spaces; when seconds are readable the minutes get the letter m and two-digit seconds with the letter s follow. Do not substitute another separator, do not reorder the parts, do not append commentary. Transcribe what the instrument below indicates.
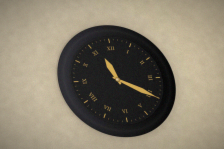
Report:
11h20
